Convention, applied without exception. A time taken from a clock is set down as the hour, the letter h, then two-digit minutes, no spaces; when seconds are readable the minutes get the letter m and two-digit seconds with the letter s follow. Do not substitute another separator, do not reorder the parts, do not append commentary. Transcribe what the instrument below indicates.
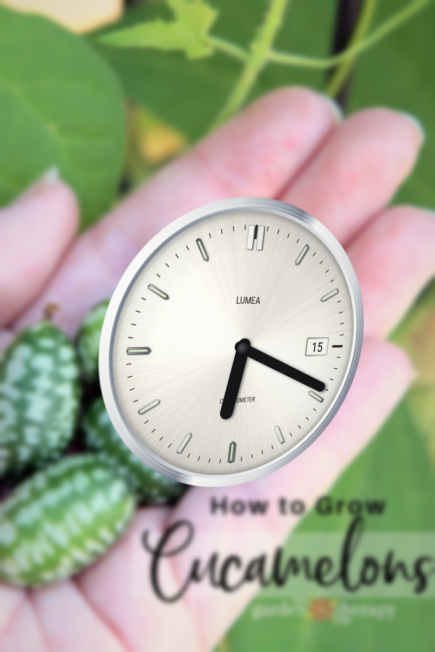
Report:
6h19
